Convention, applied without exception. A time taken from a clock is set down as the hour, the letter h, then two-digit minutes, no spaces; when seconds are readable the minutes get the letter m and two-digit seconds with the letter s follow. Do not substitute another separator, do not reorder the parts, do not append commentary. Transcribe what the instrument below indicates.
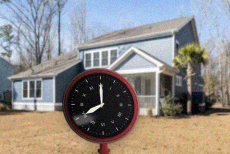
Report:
8h00
